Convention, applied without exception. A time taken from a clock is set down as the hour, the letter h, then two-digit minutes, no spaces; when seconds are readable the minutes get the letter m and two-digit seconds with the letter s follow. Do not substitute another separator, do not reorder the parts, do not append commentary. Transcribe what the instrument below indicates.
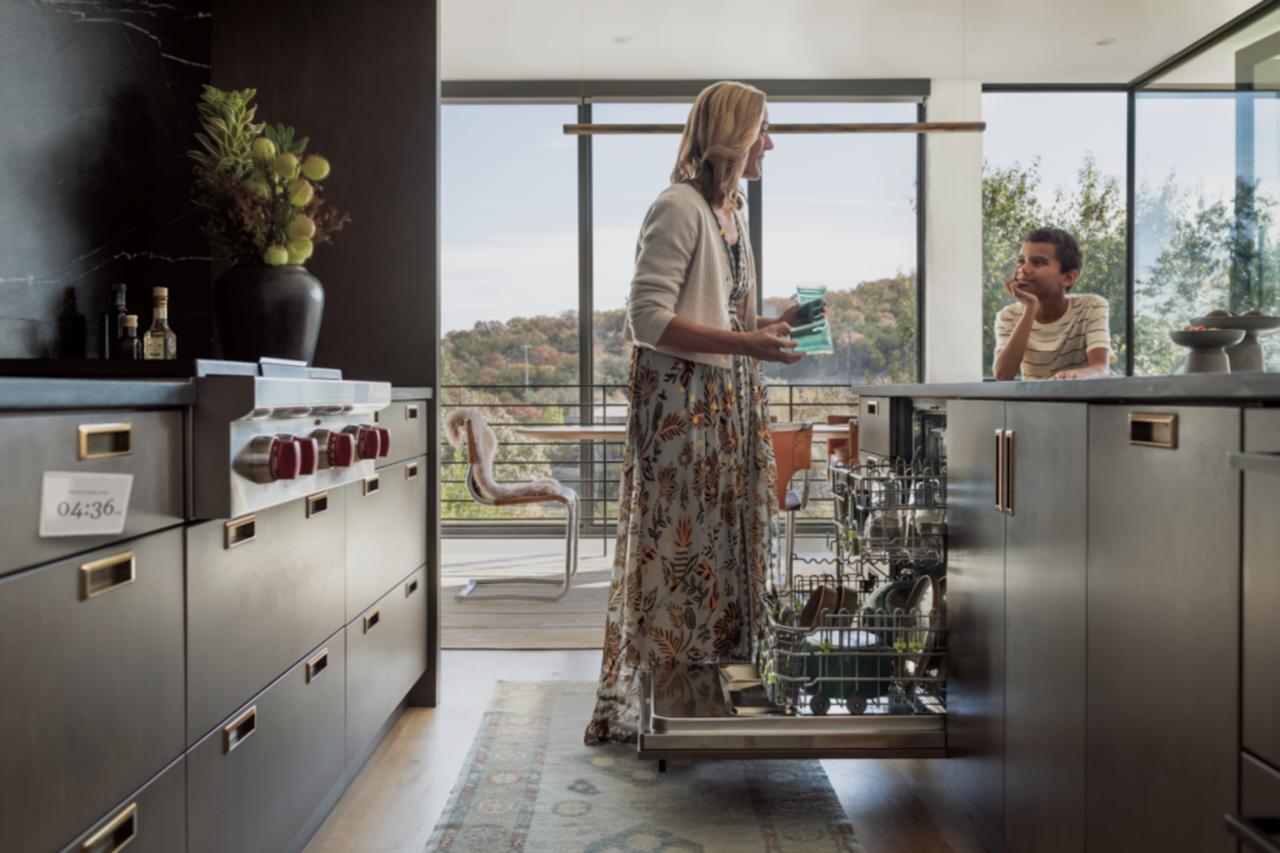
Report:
4h36
